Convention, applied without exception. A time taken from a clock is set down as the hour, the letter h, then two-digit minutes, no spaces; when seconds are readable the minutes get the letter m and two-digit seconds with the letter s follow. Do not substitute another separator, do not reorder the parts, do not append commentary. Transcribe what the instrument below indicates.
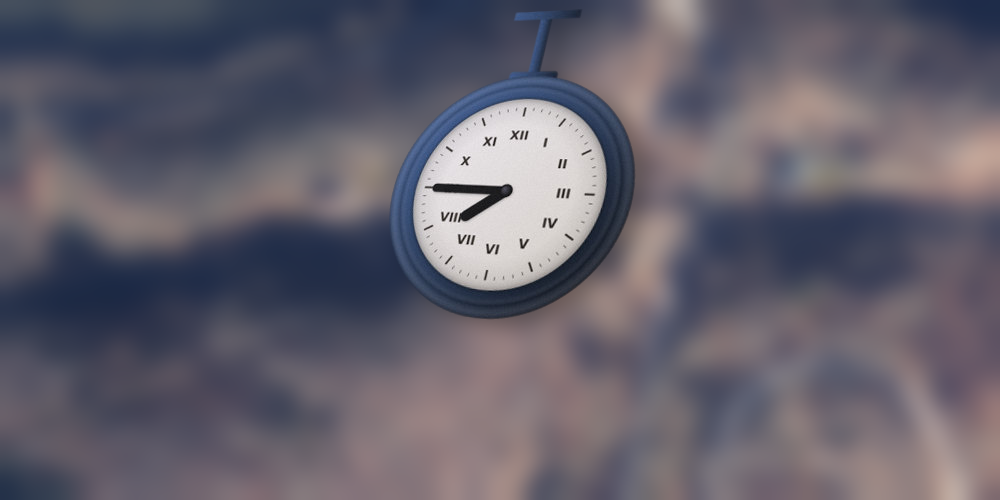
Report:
7h45
